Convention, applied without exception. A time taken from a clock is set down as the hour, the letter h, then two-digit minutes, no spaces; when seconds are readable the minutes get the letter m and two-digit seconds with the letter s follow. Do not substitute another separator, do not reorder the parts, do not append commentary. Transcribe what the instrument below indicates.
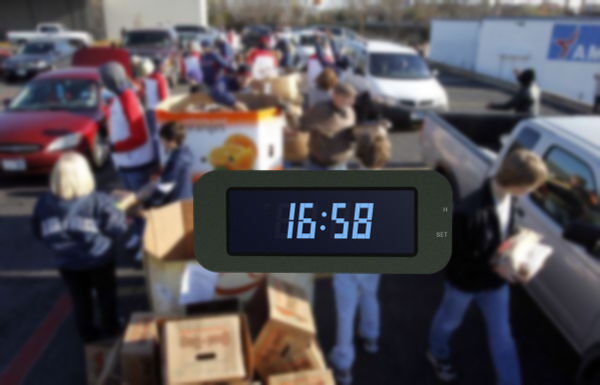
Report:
16h58
